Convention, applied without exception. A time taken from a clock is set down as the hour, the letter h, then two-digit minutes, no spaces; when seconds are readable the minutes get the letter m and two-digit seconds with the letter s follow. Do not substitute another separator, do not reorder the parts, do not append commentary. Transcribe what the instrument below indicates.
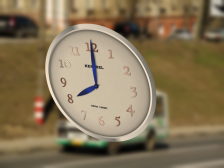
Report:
8h00
